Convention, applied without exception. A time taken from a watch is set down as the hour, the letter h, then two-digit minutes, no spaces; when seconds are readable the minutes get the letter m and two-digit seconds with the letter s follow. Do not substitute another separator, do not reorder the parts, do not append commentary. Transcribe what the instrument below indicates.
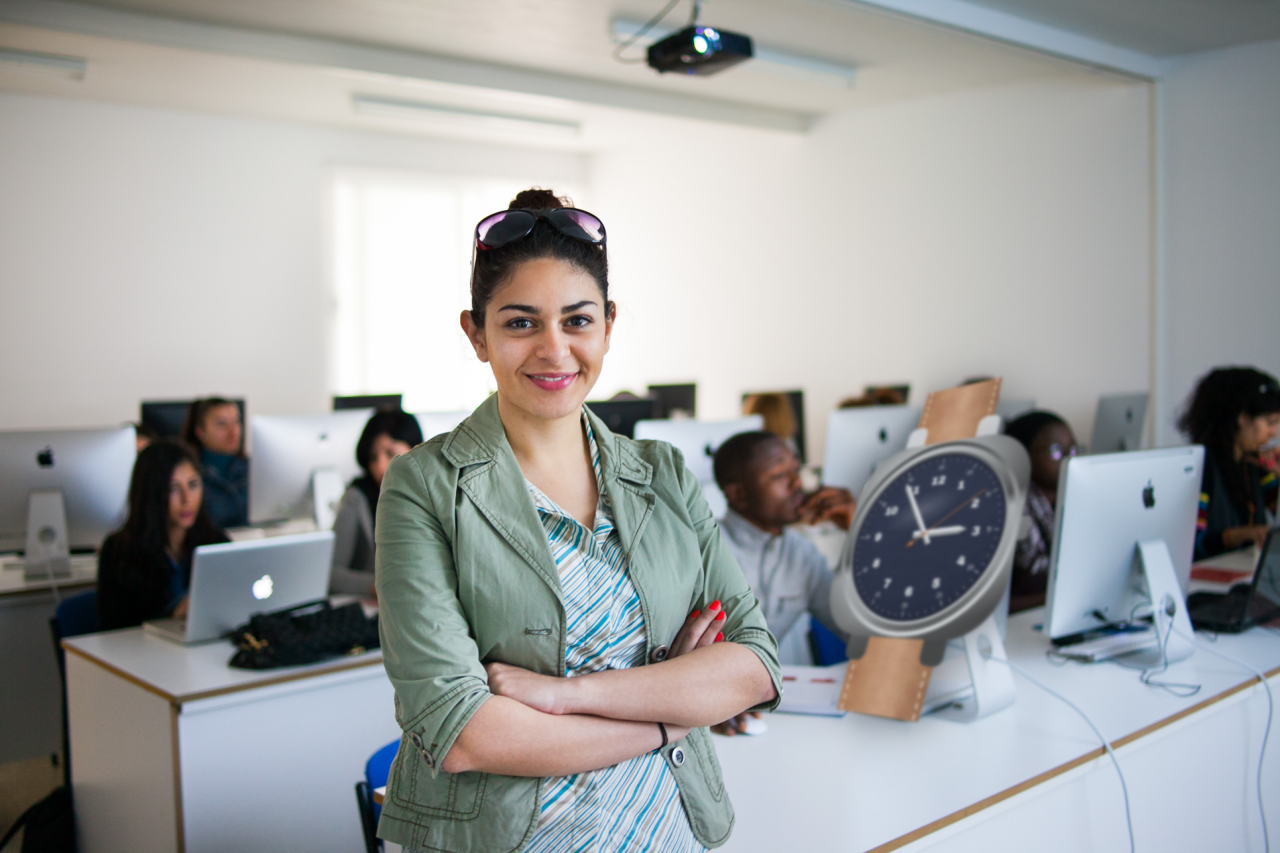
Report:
2h54m09s
